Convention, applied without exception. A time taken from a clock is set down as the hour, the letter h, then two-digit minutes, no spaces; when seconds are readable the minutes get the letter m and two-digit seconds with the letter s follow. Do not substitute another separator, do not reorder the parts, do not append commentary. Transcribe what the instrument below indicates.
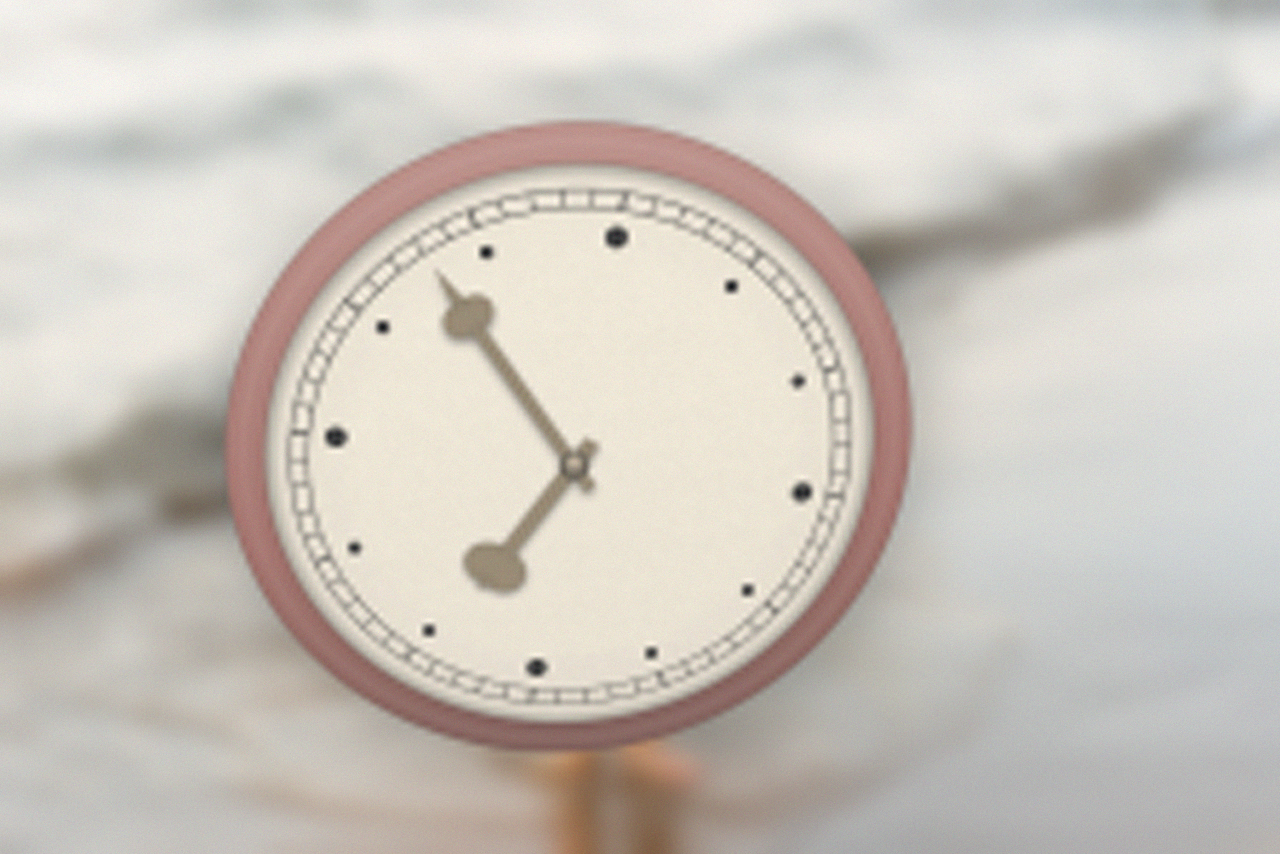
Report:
6h53
